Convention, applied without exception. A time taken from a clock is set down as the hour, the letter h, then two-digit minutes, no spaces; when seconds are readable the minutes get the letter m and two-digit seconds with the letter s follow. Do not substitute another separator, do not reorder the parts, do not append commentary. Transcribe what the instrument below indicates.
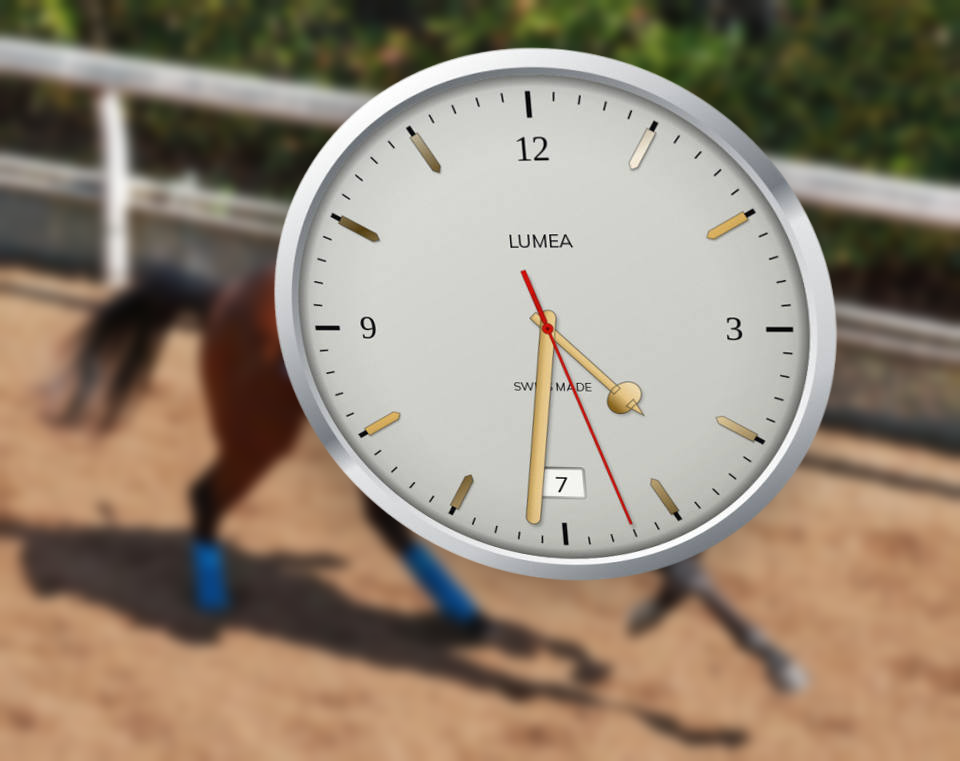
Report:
4h31m27s
